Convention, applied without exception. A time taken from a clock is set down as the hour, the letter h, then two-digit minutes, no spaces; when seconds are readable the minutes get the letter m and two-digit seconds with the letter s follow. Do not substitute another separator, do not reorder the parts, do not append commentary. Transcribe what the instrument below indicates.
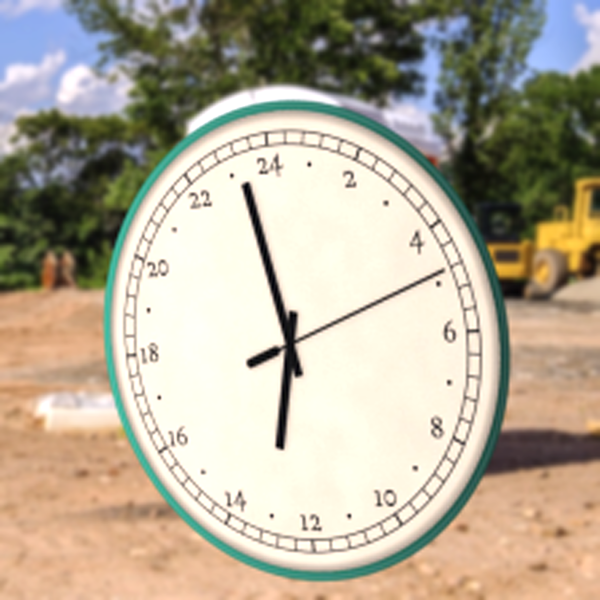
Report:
12h58m12s
